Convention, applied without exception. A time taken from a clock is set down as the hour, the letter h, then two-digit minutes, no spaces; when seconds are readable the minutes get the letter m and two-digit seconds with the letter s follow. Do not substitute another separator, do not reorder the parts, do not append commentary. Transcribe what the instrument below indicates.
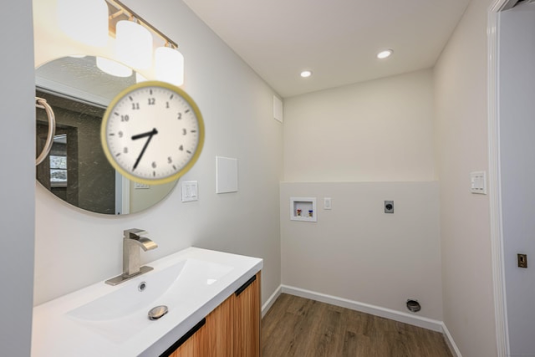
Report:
8h35
